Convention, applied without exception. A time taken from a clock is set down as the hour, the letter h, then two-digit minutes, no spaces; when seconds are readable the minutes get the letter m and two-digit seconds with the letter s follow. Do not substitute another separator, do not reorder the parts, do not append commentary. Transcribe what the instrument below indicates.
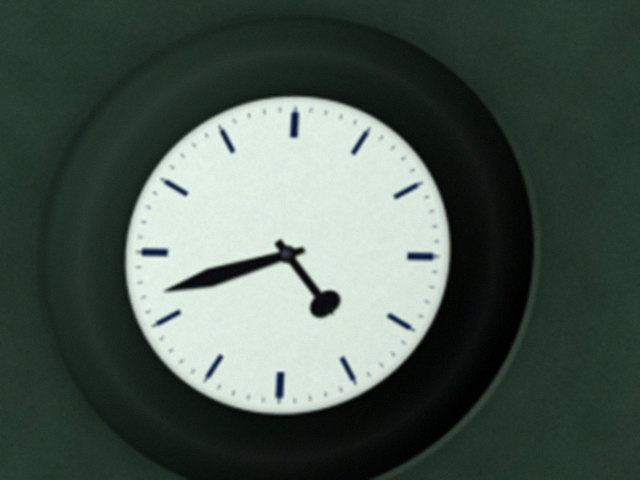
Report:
4h42
